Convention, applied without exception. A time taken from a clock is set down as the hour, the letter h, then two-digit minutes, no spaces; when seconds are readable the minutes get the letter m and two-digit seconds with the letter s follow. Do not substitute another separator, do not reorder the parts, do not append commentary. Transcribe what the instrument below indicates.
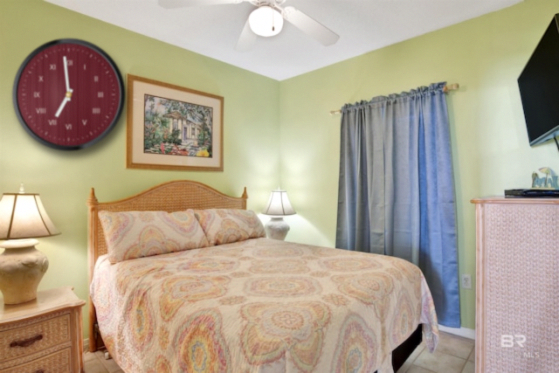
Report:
6h59
